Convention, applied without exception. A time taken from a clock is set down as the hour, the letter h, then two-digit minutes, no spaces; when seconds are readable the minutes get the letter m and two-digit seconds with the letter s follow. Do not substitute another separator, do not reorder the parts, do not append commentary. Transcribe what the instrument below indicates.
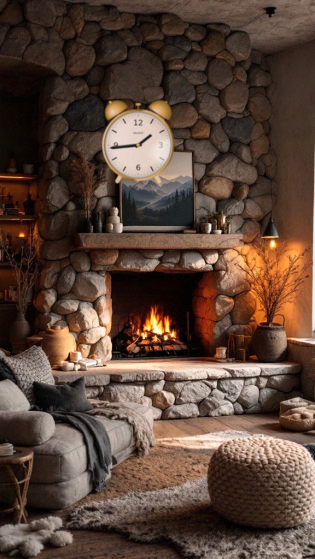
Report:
1h44
